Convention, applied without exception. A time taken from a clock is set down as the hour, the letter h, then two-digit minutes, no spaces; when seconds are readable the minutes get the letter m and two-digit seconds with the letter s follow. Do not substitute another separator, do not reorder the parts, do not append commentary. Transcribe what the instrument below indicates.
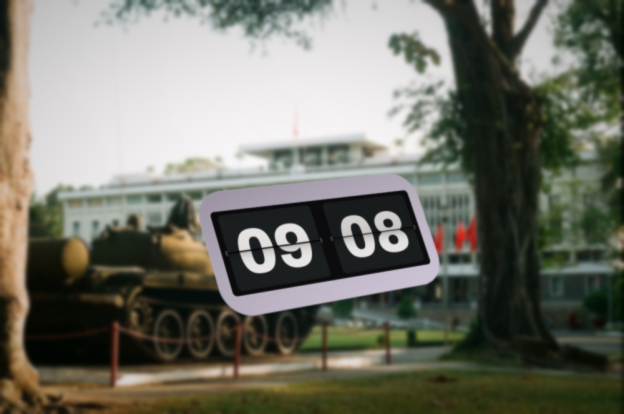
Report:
9h08
